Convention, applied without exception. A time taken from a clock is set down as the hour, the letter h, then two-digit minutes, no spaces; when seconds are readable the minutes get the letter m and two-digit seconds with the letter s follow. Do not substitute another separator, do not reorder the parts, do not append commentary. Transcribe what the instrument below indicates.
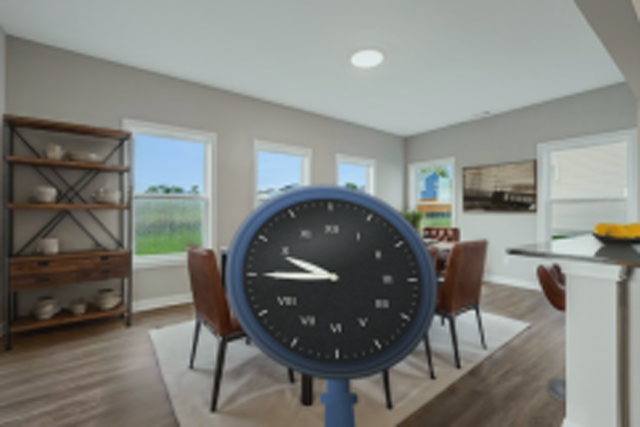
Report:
9h45
